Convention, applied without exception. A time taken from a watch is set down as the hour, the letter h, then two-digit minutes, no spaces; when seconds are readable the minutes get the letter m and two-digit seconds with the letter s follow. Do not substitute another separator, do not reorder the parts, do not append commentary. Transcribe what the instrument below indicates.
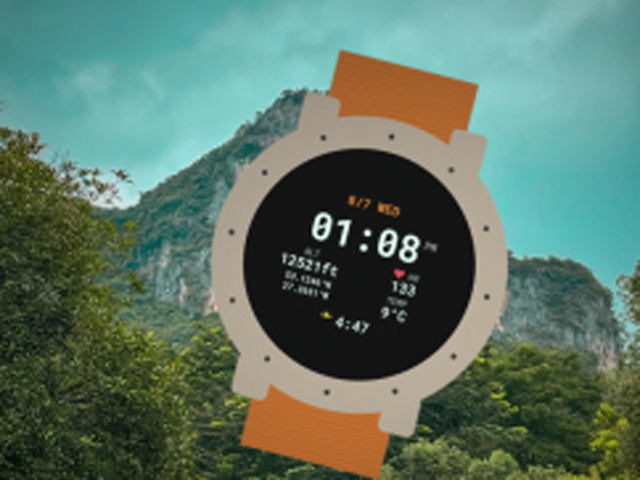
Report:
1h08
